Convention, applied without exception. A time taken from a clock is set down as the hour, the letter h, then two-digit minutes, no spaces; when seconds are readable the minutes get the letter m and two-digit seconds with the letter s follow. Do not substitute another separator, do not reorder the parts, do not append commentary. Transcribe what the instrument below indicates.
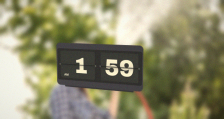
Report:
1h59
